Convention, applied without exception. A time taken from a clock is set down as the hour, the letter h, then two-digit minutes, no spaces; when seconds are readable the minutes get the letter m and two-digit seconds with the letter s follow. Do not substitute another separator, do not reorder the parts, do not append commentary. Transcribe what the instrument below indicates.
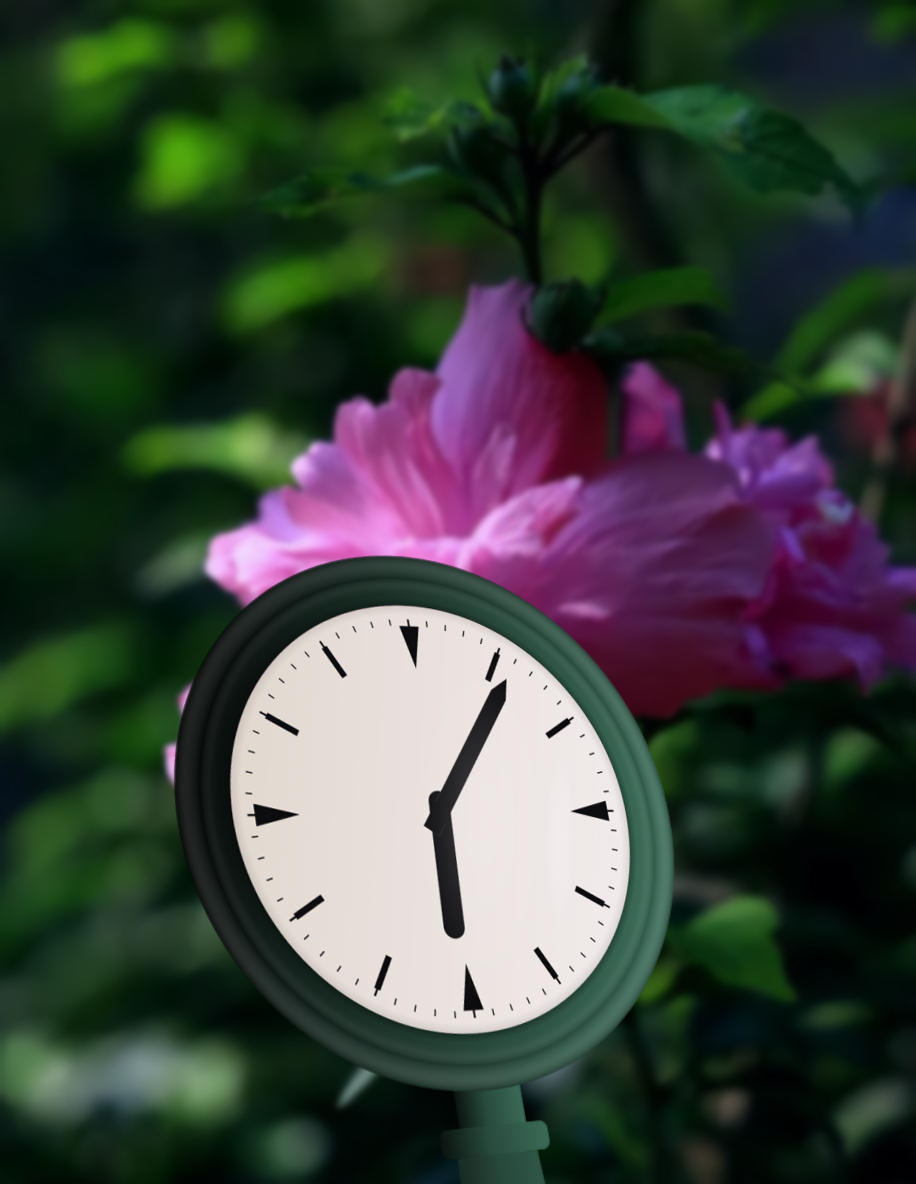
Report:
6h06
